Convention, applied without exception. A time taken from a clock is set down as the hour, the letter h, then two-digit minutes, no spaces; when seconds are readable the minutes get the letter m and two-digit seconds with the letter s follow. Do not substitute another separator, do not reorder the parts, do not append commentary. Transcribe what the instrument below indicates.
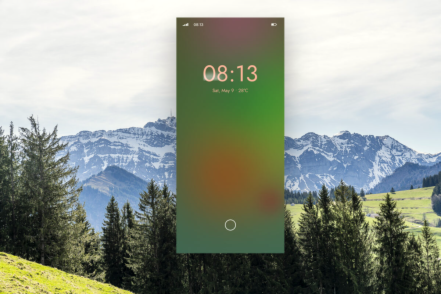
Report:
8h13
